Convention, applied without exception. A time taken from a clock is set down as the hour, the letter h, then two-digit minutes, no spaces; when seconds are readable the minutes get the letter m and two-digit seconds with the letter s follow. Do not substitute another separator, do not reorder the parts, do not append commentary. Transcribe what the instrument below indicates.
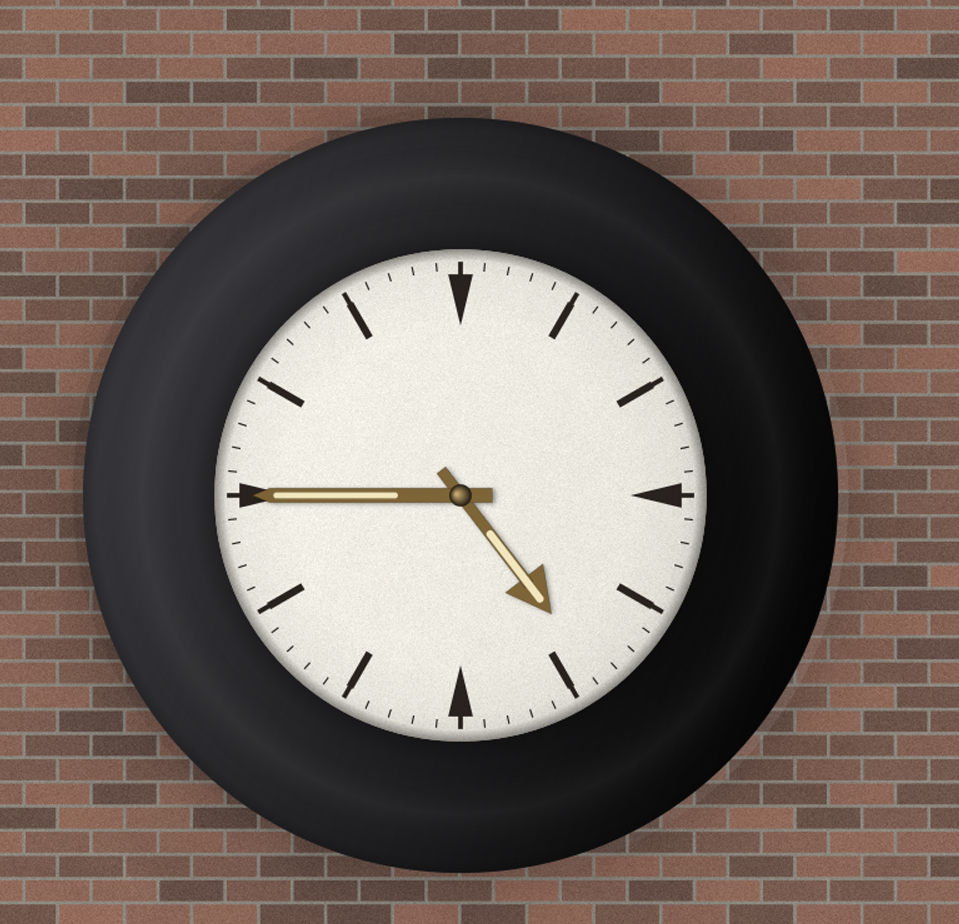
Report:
4h45
